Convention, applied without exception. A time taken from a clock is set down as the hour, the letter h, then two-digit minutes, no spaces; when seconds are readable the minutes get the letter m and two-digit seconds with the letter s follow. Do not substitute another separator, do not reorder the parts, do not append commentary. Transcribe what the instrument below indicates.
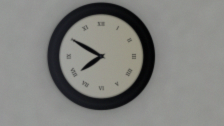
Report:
7h50
